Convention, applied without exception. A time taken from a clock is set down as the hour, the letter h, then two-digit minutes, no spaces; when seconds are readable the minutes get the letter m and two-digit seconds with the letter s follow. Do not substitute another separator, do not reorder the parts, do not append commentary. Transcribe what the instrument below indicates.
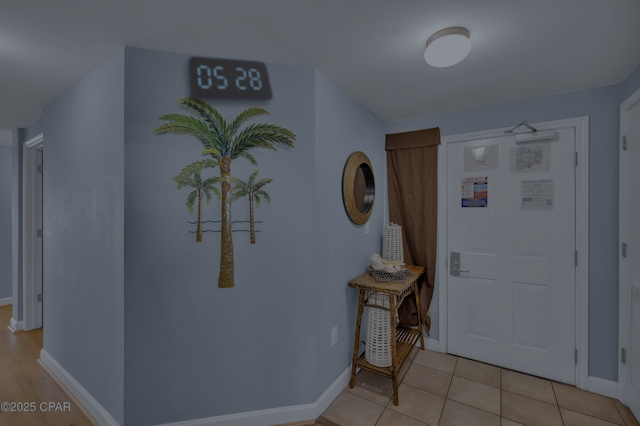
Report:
5h28
